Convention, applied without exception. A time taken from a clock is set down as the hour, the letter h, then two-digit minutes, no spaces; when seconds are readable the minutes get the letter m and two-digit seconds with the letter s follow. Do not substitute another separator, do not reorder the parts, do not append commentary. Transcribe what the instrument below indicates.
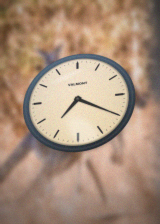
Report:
7h20
